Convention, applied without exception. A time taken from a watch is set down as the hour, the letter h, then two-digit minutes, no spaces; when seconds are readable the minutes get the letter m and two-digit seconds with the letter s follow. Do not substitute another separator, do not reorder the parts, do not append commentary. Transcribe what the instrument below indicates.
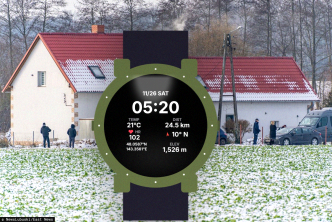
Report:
5h20
